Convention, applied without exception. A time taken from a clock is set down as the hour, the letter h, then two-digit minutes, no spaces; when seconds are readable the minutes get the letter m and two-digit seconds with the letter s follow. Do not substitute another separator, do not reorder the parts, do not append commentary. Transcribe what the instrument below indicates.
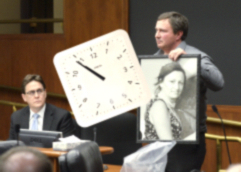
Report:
10h54
